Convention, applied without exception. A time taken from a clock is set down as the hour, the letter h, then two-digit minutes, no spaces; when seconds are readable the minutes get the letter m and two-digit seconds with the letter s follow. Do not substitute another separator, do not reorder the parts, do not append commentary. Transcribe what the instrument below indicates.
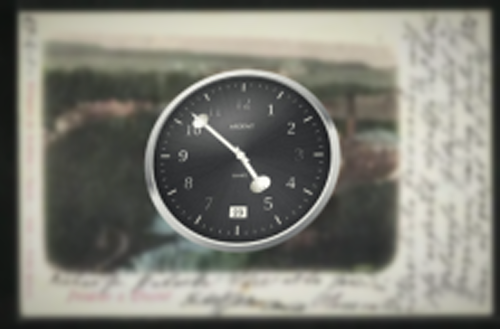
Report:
4h52
